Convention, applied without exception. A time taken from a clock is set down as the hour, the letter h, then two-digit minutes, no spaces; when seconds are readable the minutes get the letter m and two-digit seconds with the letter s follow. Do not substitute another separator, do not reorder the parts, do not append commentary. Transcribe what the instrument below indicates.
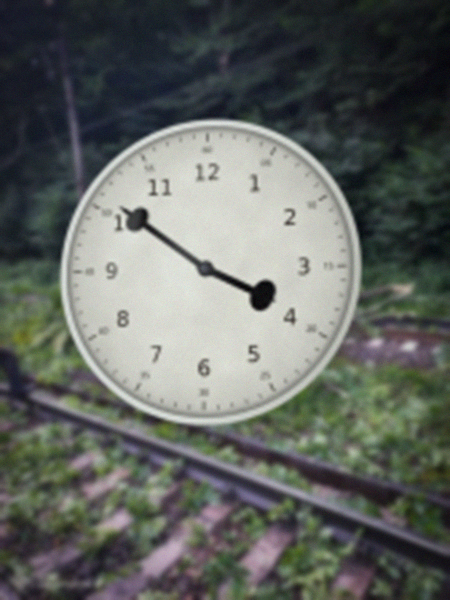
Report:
3h51
